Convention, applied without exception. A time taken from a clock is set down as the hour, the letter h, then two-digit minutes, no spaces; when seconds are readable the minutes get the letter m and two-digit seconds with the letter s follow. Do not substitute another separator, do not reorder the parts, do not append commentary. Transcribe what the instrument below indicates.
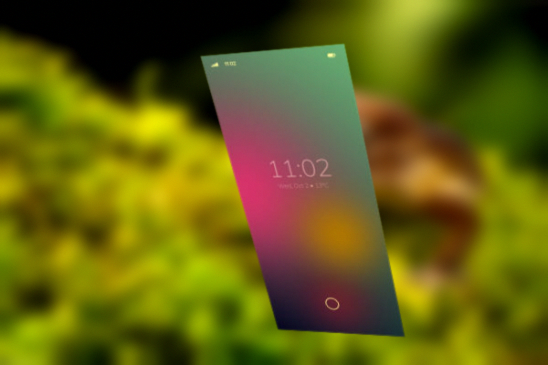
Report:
11h02
